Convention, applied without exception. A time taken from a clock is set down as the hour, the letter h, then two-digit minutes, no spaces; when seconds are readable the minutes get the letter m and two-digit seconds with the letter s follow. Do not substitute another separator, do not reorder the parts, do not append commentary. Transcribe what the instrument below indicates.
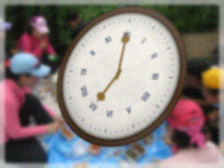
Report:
7h00
